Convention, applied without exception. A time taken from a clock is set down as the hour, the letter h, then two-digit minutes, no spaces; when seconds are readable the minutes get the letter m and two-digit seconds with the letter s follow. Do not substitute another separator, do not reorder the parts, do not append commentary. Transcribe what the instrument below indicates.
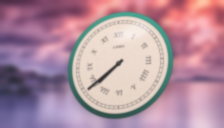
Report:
7h39
